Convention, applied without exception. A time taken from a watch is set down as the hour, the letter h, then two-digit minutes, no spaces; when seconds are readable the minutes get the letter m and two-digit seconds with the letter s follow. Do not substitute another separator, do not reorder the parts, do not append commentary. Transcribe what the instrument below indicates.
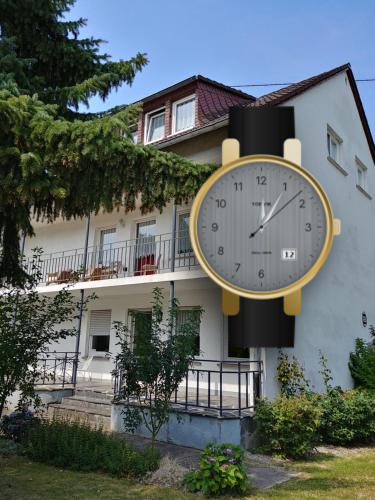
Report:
12h05m08s
